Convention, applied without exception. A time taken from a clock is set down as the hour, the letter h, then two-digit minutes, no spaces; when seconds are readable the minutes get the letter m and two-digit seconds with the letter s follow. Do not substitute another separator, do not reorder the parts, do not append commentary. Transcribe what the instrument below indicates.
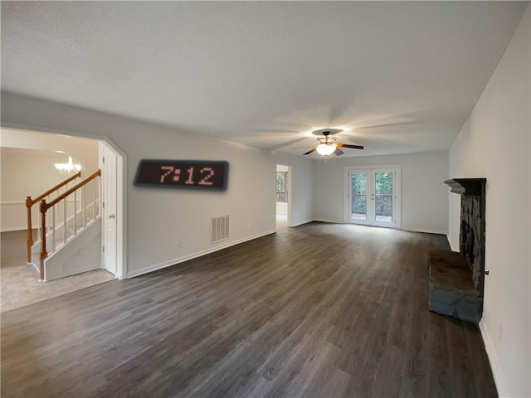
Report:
7h12
